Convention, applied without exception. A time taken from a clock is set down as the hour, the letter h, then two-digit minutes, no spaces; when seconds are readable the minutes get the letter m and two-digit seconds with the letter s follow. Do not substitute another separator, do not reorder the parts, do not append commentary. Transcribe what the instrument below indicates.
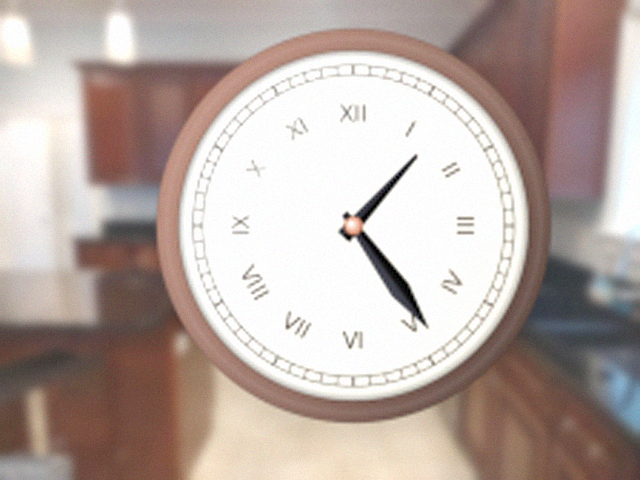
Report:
1h24
